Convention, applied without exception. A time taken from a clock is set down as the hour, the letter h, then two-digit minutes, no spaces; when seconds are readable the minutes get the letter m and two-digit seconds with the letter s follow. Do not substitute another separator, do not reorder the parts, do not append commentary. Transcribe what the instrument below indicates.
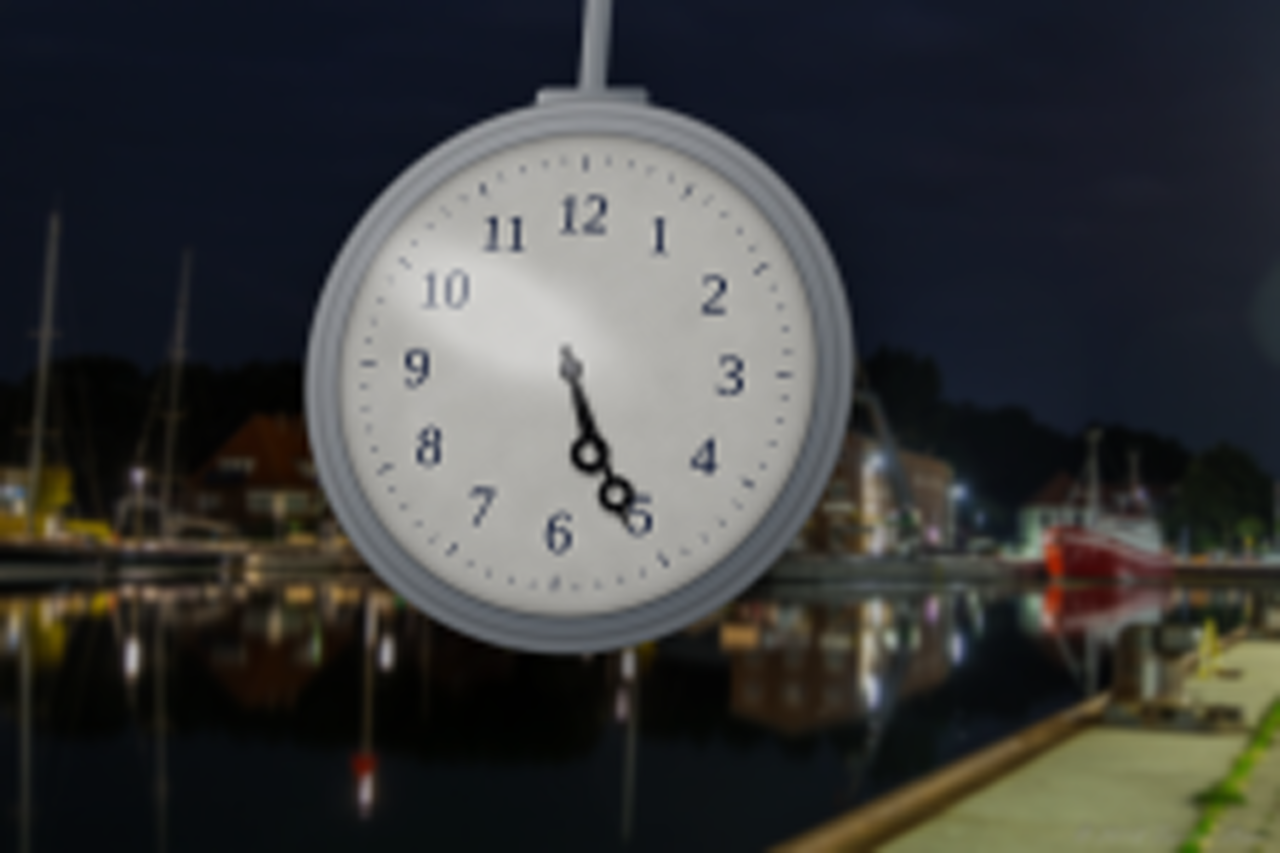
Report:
5h26
